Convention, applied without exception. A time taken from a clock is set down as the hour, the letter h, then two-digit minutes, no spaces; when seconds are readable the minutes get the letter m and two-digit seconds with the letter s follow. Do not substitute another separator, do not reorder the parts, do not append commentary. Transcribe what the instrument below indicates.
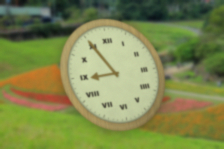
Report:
8h55
